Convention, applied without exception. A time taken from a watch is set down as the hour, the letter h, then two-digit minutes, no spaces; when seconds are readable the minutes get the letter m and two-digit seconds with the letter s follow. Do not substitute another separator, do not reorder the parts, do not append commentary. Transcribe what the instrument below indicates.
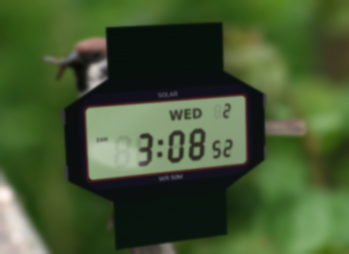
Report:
3h08m52s
